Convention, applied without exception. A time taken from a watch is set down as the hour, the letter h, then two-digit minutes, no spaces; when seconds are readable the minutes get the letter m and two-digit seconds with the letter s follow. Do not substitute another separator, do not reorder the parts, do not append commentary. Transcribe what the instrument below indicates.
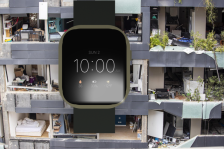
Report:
10h00
